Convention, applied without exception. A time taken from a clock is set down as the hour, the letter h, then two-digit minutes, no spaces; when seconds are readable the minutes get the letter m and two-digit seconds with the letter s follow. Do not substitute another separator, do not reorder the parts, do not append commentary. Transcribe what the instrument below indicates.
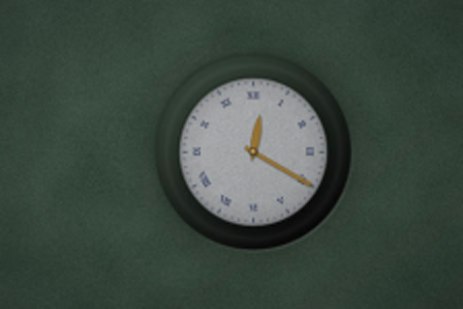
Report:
12h20
